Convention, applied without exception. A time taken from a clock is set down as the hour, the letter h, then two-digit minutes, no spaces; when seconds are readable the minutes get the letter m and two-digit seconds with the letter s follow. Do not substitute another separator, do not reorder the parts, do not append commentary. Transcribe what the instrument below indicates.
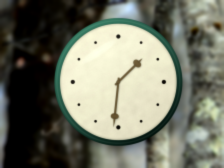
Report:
1h31
